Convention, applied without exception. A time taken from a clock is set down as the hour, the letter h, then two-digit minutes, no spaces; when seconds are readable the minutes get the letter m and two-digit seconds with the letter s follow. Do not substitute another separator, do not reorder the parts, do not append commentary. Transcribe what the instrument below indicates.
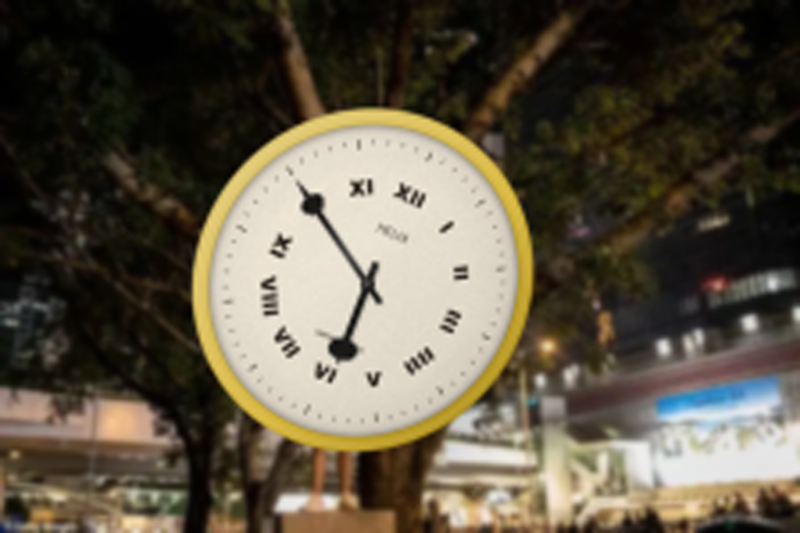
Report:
5h50
